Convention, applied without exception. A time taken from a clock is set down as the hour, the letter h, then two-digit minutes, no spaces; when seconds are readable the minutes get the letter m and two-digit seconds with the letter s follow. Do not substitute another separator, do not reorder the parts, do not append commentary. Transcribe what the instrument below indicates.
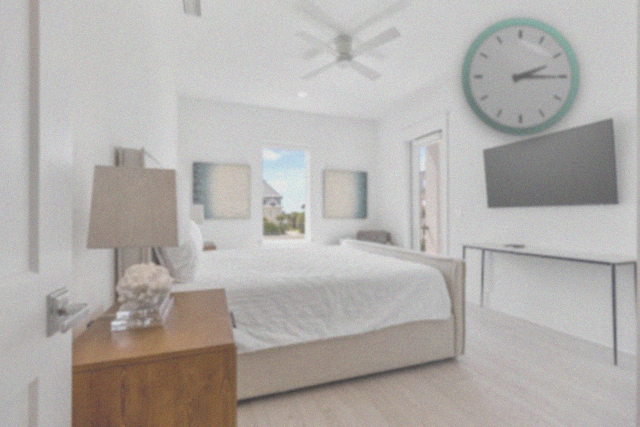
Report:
2h15
